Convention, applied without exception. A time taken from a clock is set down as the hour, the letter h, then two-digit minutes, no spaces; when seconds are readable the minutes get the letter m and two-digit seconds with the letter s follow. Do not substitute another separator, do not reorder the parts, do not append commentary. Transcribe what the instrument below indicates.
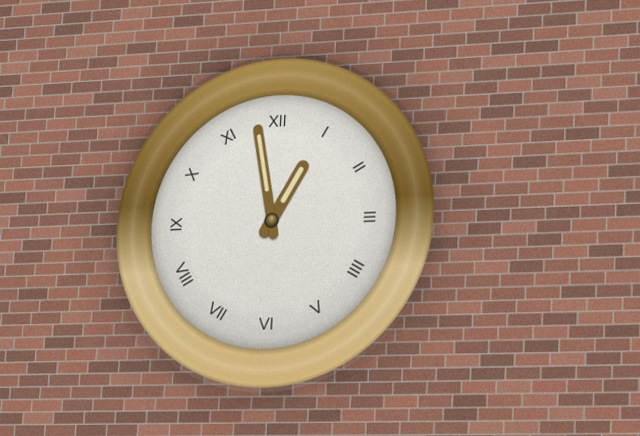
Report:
12h58
